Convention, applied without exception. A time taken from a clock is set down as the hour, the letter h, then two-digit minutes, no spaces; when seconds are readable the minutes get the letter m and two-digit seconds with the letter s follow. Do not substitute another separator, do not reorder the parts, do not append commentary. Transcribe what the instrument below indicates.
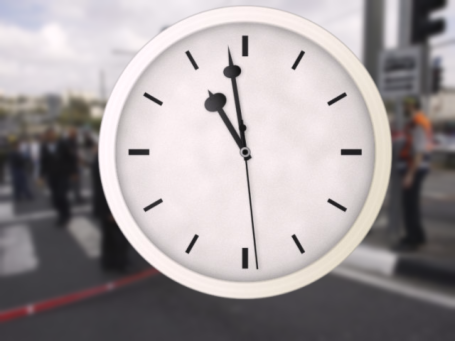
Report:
10h58m29s
